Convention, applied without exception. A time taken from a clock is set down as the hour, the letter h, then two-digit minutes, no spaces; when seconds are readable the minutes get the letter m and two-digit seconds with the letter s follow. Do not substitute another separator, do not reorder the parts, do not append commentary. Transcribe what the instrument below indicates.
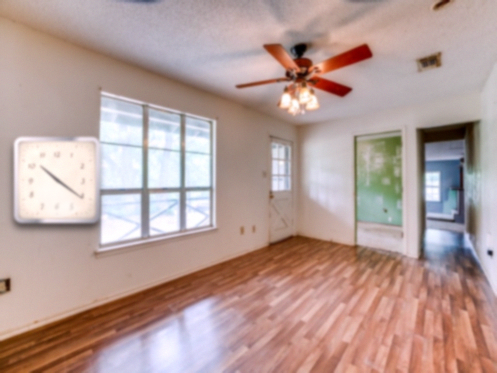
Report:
10h21
